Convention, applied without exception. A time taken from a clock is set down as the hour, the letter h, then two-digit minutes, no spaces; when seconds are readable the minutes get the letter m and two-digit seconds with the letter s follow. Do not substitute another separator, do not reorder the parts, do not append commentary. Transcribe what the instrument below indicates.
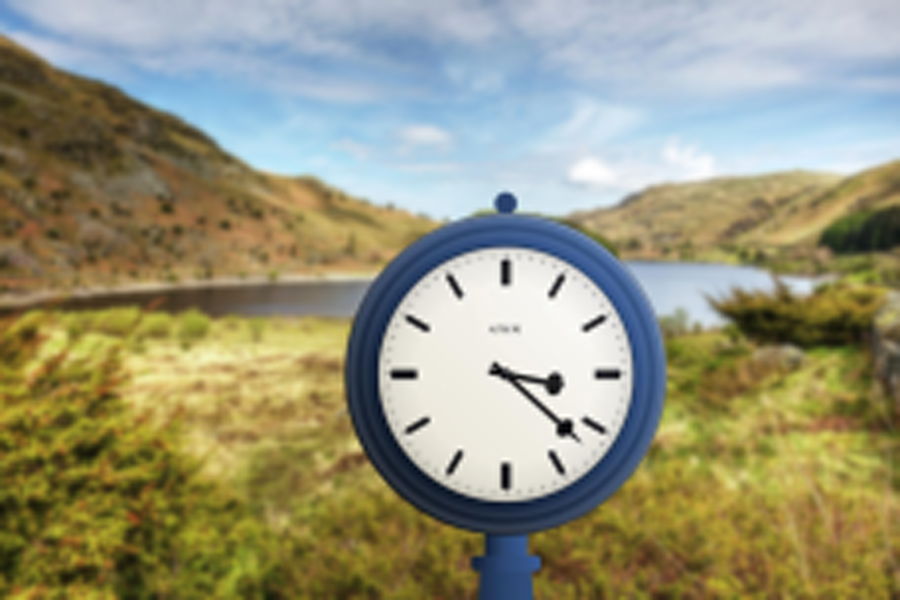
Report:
3h22
